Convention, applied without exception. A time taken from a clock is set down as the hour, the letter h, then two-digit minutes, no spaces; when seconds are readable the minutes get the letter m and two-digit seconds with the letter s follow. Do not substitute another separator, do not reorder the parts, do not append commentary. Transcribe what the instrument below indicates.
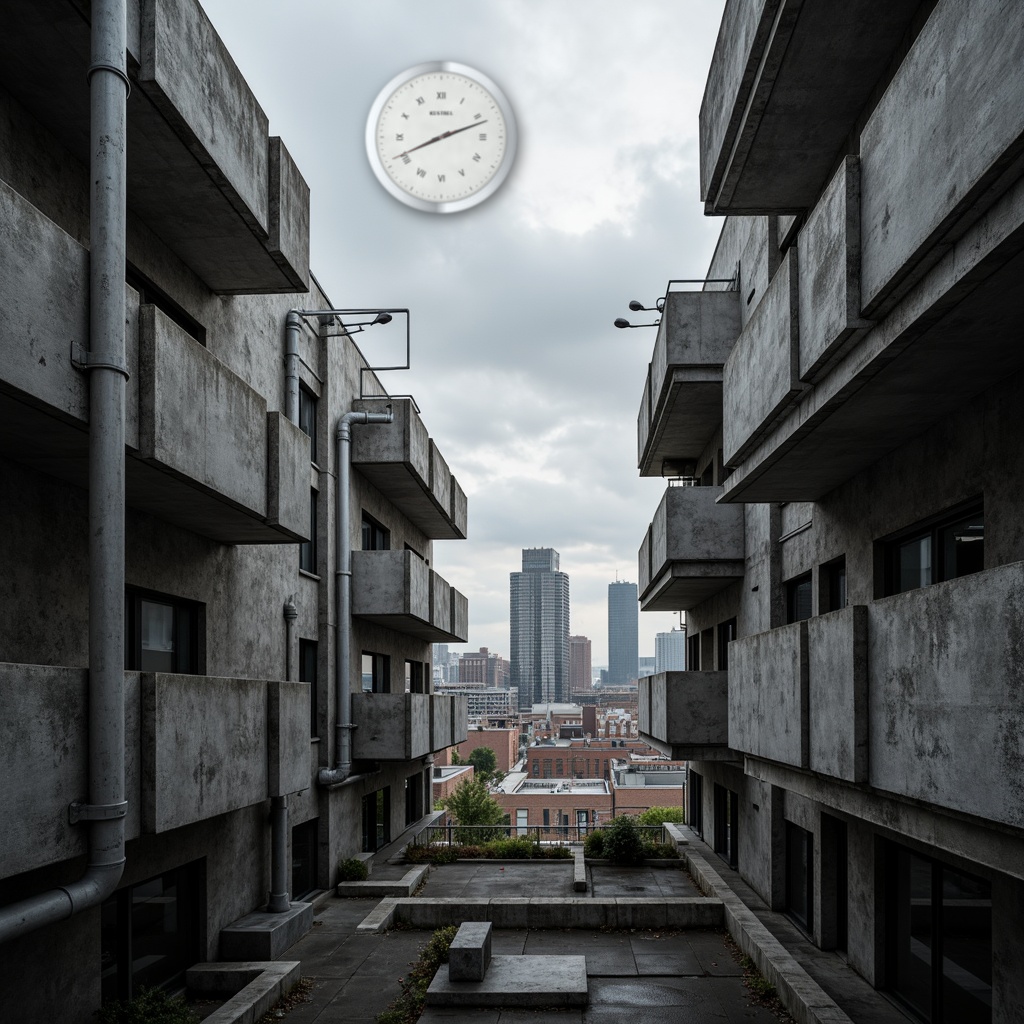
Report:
8h11m41s
